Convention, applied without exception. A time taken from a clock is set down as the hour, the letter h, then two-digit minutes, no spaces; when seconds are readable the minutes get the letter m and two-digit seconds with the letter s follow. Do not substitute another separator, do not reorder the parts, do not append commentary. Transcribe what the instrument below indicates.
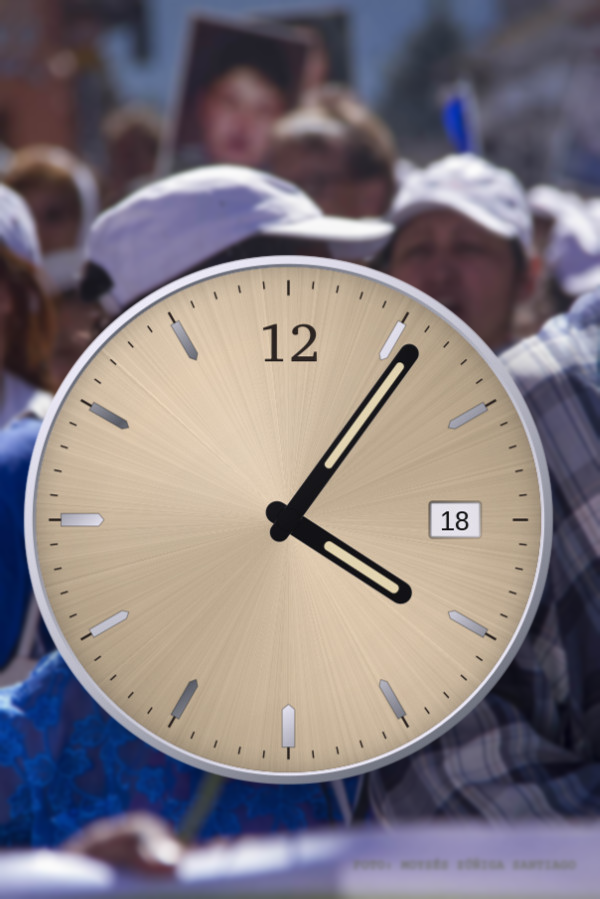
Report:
4h06
